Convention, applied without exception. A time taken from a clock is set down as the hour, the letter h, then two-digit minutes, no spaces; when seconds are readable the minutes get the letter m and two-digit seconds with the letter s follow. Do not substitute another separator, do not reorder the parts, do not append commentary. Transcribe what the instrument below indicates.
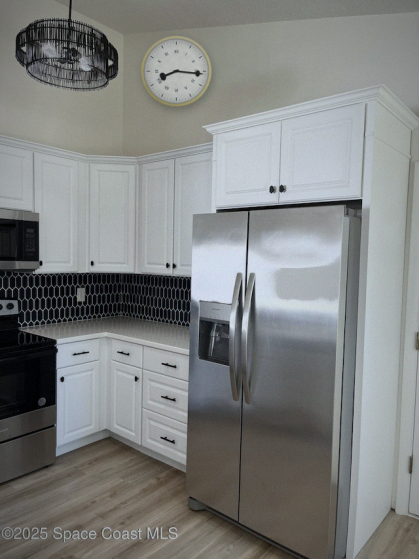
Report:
8h16
